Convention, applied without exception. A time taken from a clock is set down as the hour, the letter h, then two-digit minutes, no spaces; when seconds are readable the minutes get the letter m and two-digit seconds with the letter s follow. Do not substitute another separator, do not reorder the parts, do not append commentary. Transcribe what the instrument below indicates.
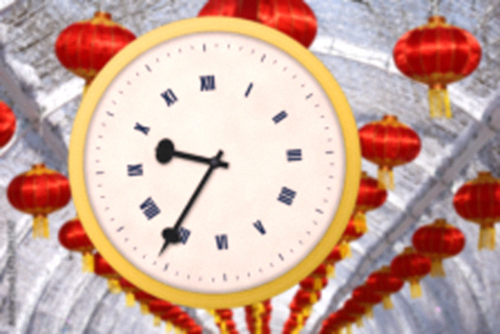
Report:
9h36
